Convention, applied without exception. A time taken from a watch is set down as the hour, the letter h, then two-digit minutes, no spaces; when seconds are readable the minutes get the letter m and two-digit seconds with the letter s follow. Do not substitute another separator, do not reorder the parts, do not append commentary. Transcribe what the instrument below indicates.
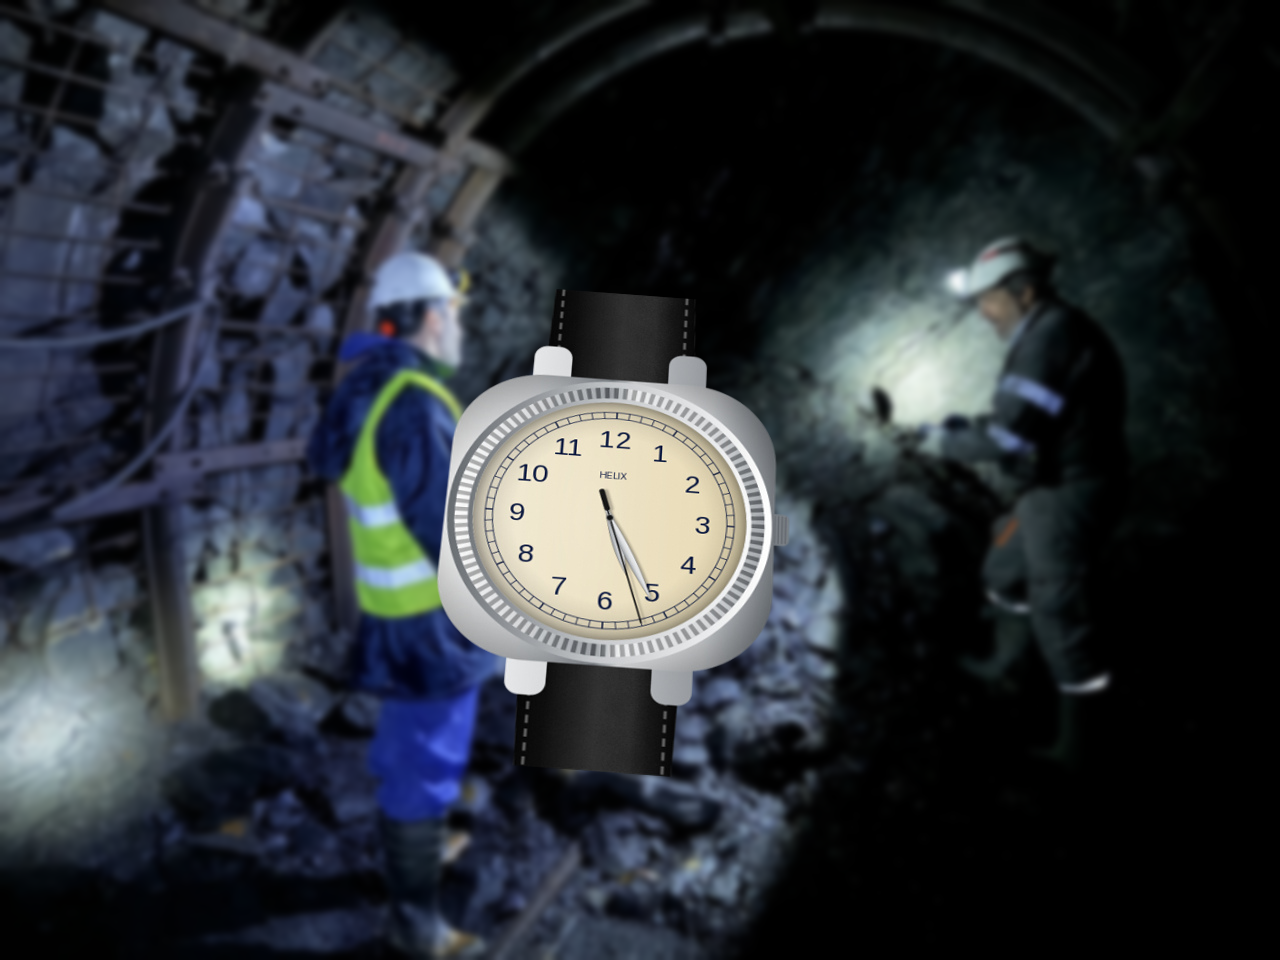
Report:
5h25m27s
